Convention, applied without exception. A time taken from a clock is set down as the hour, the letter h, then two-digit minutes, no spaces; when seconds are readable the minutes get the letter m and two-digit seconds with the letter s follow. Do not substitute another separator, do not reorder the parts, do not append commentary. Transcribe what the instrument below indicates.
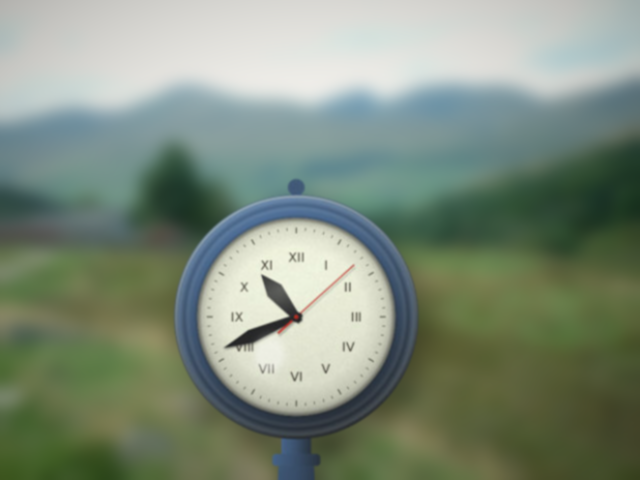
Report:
10h41m08s
